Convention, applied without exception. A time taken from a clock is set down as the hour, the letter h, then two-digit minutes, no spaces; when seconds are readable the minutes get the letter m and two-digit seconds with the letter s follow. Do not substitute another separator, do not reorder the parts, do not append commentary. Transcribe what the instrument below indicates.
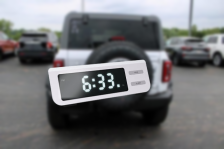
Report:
6h33
